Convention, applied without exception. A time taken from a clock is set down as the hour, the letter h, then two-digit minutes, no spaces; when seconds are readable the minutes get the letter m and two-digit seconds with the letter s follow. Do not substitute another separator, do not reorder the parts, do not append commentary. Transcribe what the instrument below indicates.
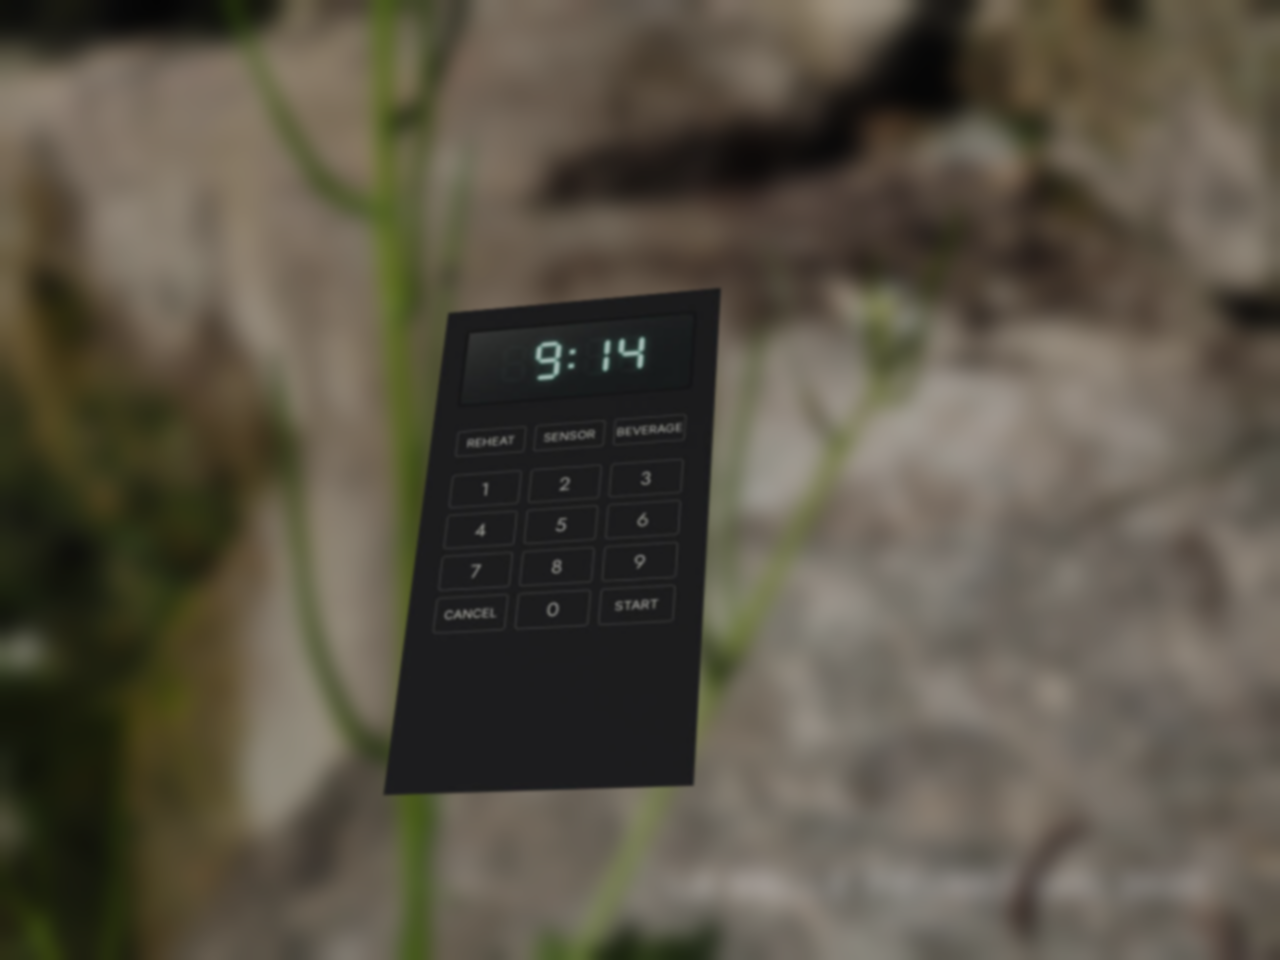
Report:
9h14
